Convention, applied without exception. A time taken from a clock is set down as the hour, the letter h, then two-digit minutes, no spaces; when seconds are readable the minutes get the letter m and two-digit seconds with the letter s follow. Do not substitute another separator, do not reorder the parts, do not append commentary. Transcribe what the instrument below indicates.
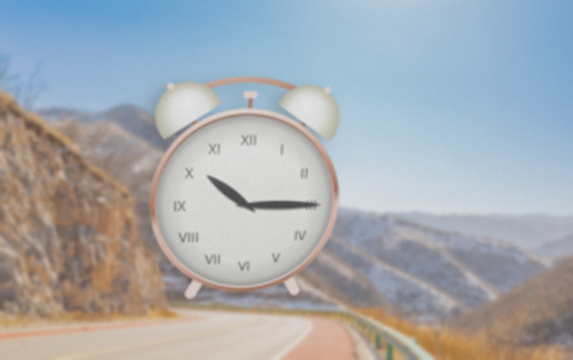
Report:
10h15
